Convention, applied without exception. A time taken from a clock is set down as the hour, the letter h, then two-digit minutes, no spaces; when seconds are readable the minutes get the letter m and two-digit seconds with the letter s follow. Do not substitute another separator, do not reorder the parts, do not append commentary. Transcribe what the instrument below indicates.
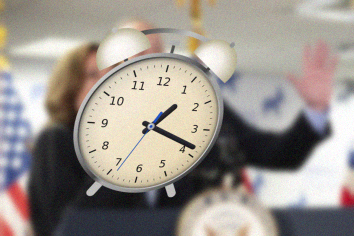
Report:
1h18m34s
